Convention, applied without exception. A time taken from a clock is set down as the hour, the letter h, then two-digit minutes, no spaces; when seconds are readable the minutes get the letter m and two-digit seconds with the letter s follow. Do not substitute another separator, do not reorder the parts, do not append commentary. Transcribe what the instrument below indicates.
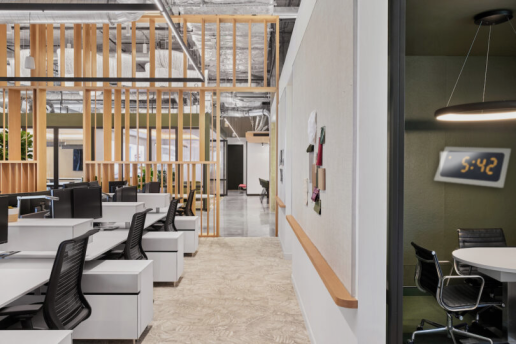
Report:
5h42
